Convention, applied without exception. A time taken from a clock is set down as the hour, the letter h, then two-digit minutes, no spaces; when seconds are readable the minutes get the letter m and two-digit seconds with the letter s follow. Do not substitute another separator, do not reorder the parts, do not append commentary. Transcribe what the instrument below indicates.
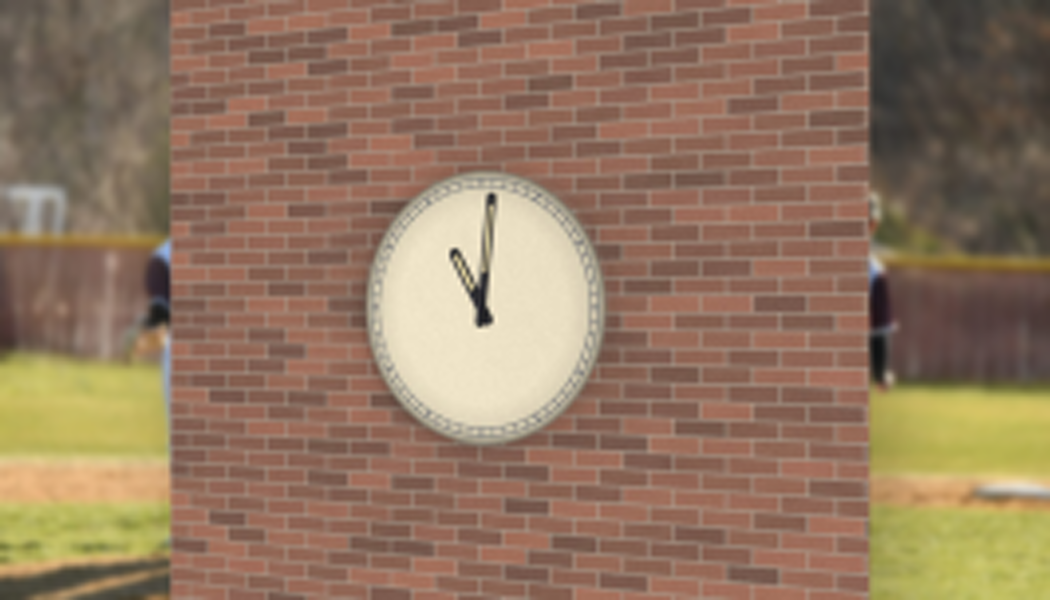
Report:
11h01
